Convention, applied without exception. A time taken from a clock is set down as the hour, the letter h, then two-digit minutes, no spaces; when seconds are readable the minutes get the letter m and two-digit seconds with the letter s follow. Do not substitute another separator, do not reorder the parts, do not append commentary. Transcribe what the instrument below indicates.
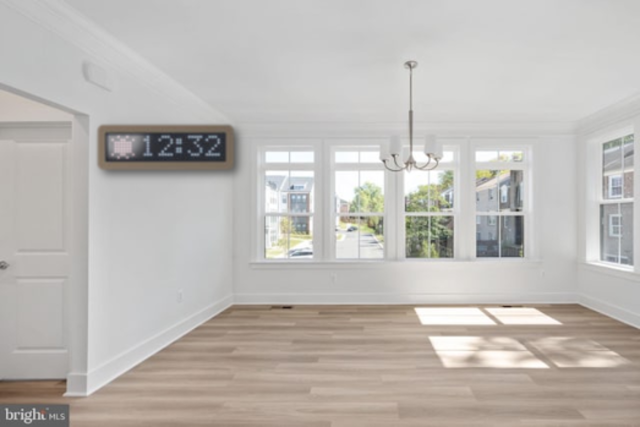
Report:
12h32
